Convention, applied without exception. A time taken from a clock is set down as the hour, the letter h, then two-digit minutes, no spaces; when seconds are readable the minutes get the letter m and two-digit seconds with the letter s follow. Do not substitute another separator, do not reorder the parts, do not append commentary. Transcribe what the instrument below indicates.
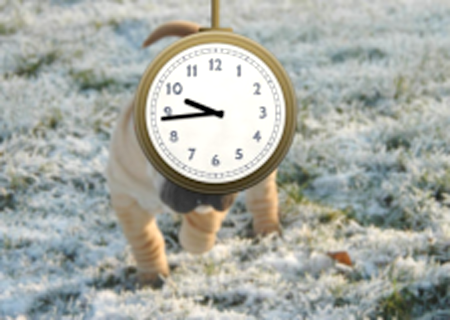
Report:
9h44
